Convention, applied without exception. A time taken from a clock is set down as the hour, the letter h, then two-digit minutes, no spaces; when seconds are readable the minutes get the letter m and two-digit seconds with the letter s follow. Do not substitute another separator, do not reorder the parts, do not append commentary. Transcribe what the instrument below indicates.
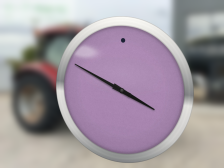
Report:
3h49
